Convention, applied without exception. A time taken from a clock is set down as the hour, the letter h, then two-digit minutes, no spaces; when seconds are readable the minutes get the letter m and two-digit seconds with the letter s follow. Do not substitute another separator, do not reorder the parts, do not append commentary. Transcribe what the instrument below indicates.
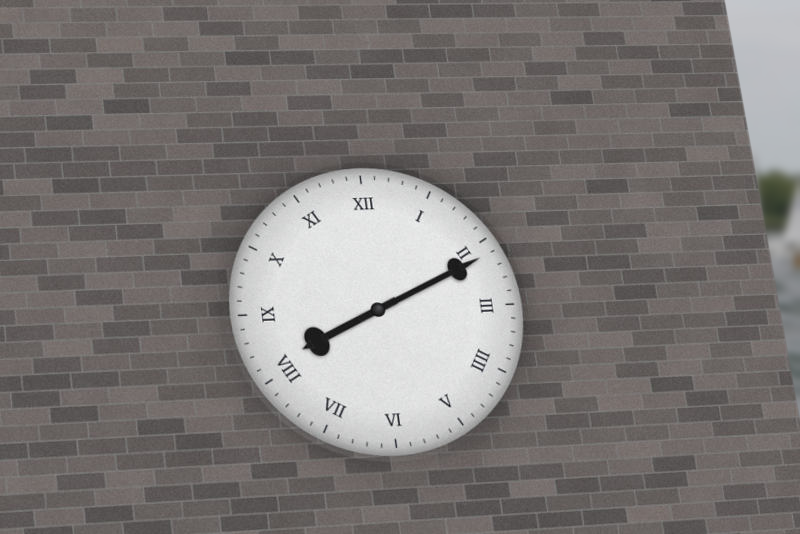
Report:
8h11
